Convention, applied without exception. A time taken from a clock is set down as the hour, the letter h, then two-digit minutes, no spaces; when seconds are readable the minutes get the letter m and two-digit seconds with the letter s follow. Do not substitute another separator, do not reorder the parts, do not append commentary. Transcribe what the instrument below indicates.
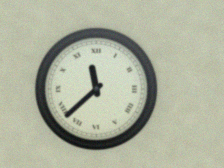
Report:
11h38
